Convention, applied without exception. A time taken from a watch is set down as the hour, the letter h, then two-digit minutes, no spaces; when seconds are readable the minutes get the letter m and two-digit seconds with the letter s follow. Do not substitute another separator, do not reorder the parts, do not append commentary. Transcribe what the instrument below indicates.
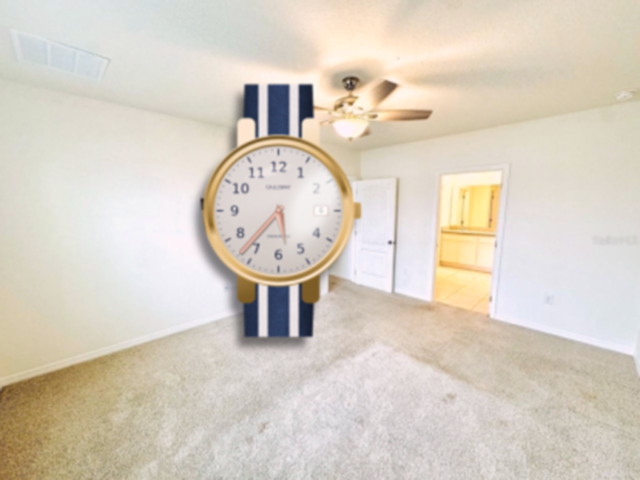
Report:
5h37
